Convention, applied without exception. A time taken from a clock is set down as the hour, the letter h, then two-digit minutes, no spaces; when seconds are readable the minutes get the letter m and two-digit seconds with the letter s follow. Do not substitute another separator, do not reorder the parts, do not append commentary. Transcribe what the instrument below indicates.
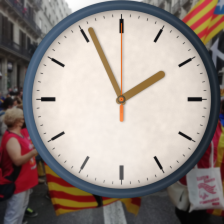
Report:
1h56m00s
